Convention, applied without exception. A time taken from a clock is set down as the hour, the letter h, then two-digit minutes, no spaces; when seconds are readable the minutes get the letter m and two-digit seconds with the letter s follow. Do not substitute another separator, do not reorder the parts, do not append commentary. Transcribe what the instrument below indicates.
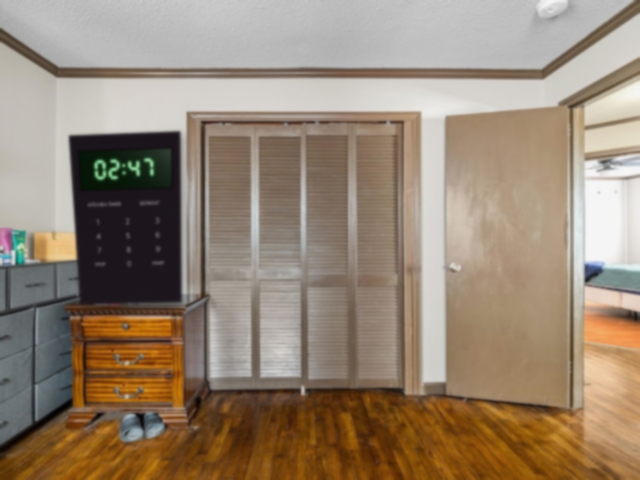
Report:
2h47
